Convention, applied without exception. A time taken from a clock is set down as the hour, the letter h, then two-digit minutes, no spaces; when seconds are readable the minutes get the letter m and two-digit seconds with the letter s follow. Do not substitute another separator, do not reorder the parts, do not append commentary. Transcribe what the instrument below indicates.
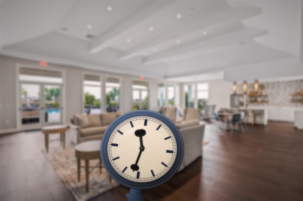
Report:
11h32
